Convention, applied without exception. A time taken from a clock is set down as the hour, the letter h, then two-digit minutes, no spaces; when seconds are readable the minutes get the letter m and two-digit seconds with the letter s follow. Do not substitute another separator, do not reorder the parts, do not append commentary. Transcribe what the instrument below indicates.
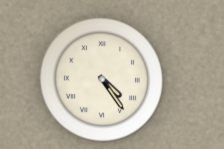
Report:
4h24
